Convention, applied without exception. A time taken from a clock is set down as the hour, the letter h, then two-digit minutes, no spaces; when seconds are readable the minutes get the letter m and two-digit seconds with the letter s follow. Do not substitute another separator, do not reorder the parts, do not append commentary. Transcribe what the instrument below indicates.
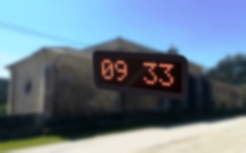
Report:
9h33
